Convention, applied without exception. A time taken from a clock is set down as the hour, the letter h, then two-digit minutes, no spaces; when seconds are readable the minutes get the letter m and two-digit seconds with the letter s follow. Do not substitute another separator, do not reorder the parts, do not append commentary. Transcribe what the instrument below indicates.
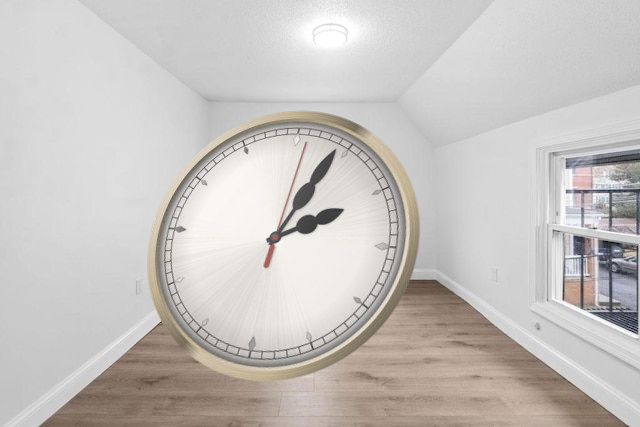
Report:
2h04m01s
